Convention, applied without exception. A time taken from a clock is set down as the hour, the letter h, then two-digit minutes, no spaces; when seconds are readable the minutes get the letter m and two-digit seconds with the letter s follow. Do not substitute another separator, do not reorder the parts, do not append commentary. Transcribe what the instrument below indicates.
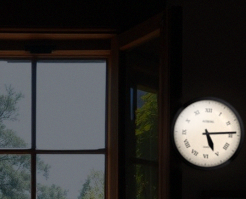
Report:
5h14
